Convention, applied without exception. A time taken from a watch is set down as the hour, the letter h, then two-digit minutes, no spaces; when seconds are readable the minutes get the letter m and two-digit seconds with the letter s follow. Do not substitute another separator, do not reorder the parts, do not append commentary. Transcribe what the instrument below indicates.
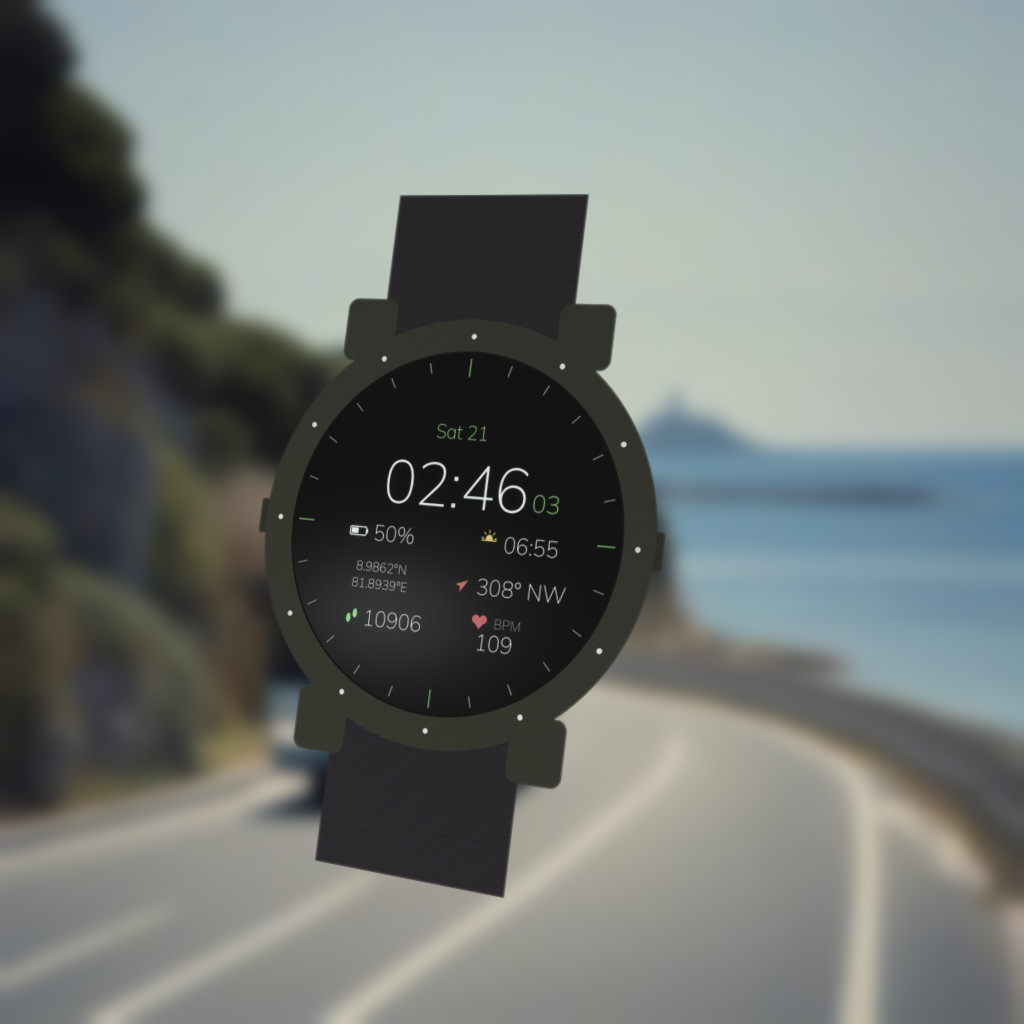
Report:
2h46m03s
